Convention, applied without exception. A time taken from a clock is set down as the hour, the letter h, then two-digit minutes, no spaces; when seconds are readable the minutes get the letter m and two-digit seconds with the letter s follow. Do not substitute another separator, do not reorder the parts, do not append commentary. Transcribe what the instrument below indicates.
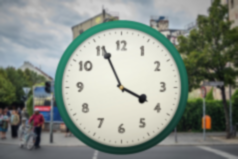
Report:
3h56
